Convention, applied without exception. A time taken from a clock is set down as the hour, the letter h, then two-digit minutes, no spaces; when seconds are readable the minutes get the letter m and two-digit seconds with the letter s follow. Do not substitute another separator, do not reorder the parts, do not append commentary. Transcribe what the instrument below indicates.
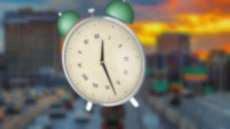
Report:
12h28
